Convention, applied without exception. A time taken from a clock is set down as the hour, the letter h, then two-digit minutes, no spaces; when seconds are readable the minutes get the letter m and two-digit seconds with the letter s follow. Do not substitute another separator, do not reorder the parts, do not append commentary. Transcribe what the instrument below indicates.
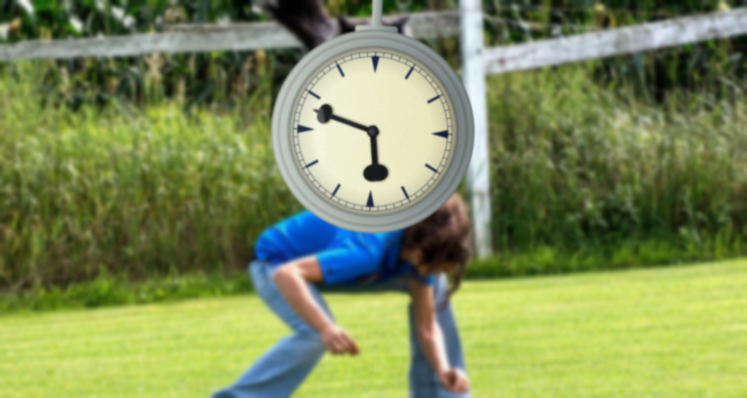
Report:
5h48
